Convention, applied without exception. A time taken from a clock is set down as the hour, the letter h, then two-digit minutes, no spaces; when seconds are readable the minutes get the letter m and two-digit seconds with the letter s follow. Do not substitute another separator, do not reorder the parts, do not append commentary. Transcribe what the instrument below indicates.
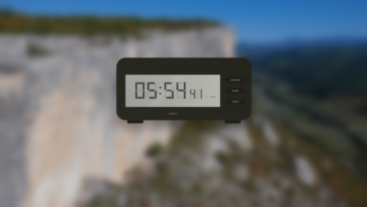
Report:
5h54m41s
